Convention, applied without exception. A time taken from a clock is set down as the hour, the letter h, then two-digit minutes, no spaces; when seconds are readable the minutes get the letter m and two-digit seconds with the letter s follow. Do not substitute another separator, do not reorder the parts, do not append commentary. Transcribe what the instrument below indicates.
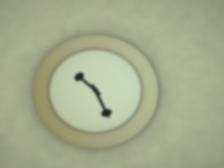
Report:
10h26
